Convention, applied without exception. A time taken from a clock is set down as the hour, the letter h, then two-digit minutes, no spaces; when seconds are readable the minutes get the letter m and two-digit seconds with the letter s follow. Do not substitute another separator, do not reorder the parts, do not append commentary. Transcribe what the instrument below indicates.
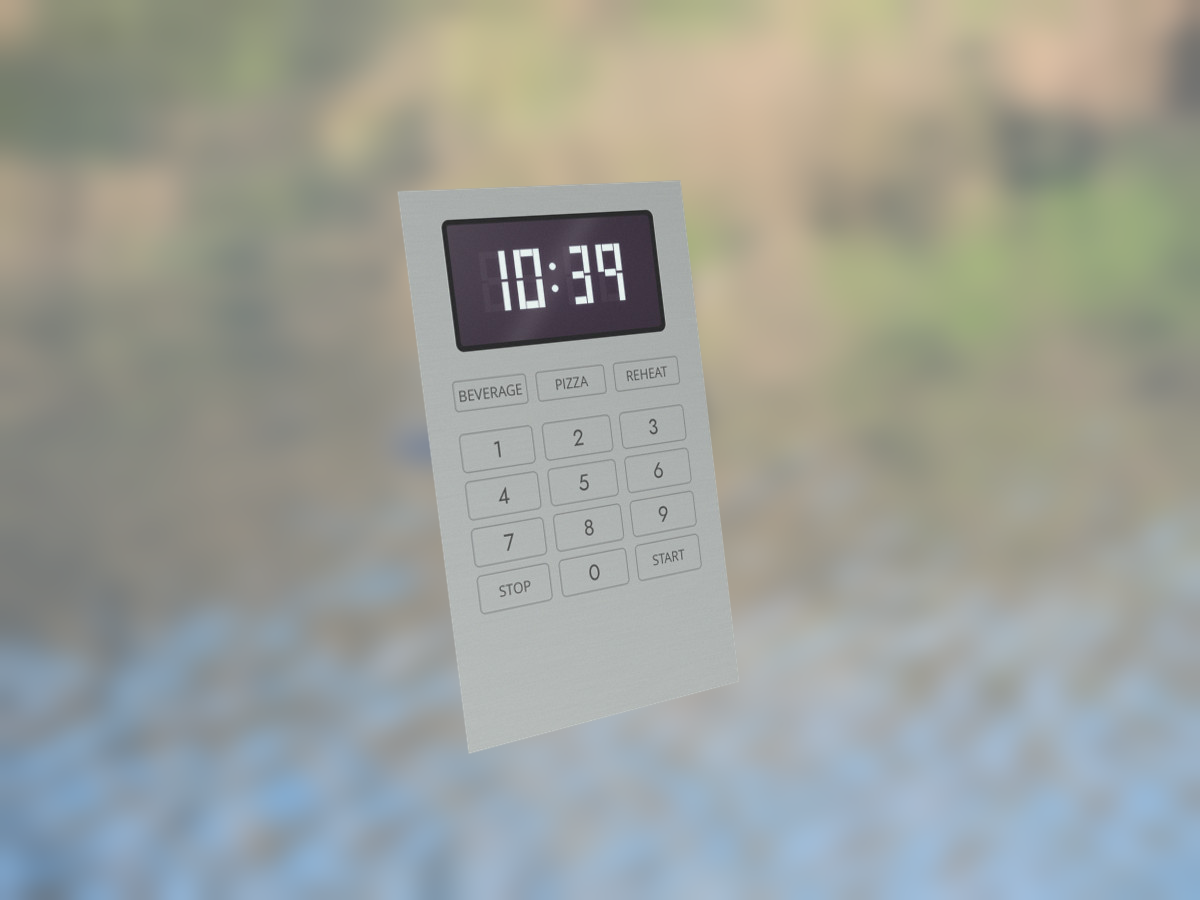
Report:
10h39
